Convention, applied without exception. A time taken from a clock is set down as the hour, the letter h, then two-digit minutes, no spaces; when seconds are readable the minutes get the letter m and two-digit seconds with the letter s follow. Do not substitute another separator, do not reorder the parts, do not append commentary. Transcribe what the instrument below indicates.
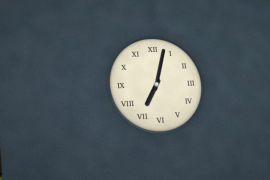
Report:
7h03
